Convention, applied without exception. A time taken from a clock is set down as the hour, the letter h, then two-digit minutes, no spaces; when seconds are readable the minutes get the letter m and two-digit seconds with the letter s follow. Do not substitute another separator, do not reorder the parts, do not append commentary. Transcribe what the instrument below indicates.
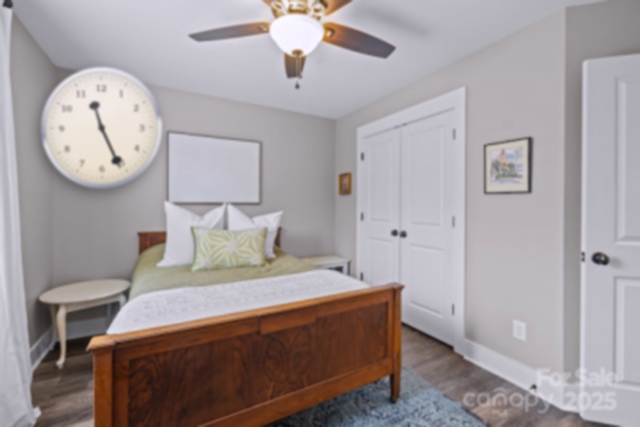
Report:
11h26
